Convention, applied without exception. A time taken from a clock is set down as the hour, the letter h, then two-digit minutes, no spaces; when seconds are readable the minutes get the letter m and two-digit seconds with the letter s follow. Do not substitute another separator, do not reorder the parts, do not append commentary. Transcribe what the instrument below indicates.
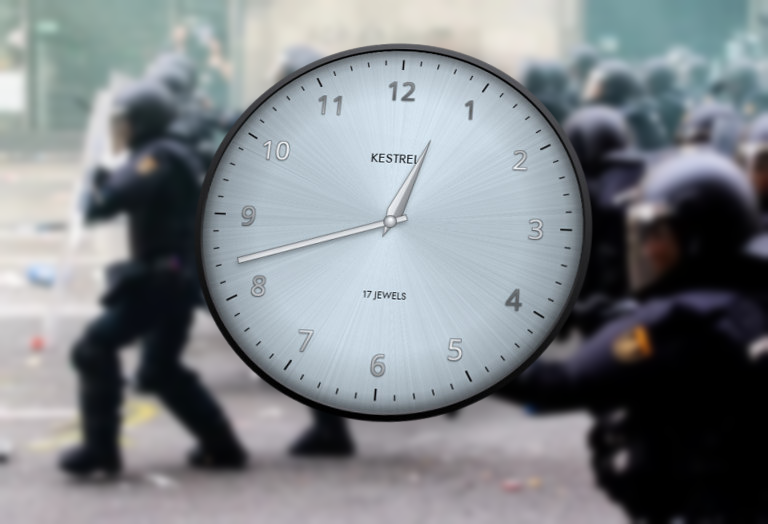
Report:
12h42
